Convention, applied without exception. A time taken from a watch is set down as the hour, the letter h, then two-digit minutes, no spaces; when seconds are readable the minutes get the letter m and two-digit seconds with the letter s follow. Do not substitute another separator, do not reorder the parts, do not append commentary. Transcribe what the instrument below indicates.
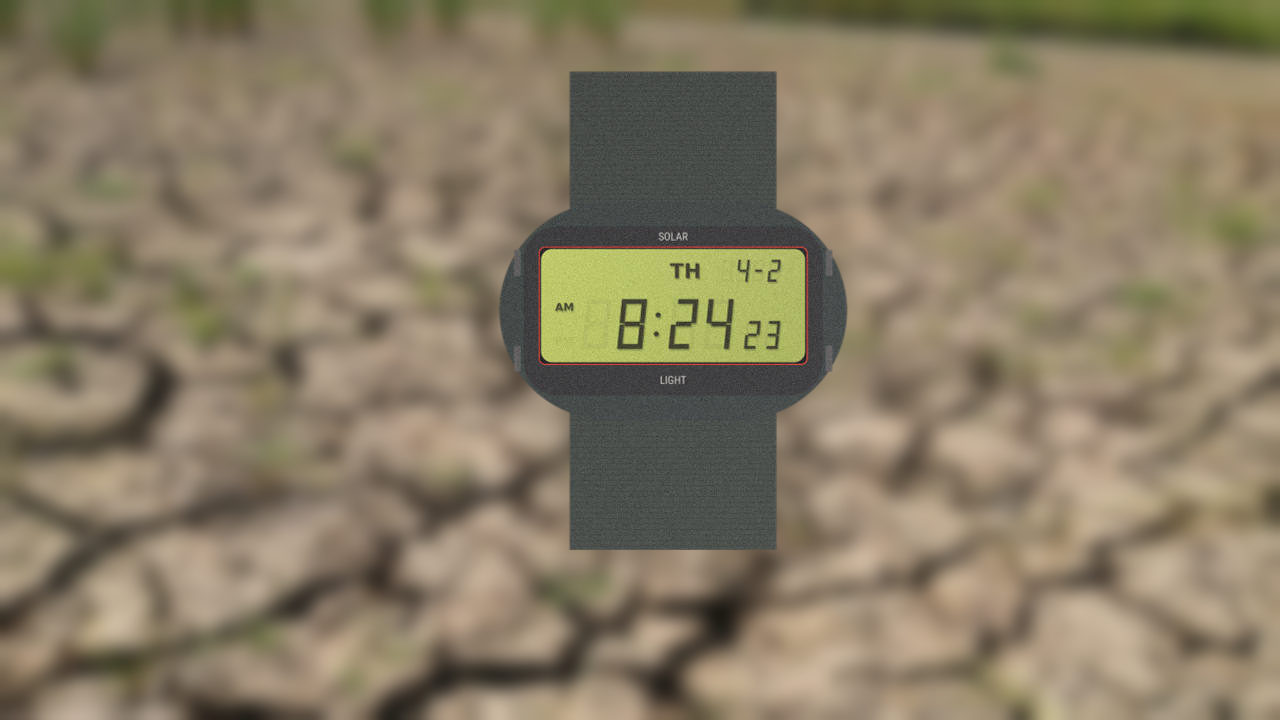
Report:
8h24m23s
